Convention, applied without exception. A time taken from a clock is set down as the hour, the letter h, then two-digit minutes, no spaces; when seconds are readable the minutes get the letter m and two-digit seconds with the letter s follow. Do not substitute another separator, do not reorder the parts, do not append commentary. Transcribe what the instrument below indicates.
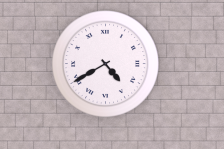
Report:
4h40
